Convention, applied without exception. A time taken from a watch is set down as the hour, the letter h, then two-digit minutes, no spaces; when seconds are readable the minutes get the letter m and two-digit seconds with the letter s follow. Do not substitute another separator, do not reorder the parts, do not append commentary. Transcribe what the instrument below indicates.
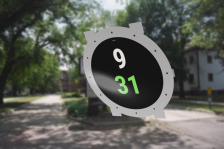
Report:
9h31
